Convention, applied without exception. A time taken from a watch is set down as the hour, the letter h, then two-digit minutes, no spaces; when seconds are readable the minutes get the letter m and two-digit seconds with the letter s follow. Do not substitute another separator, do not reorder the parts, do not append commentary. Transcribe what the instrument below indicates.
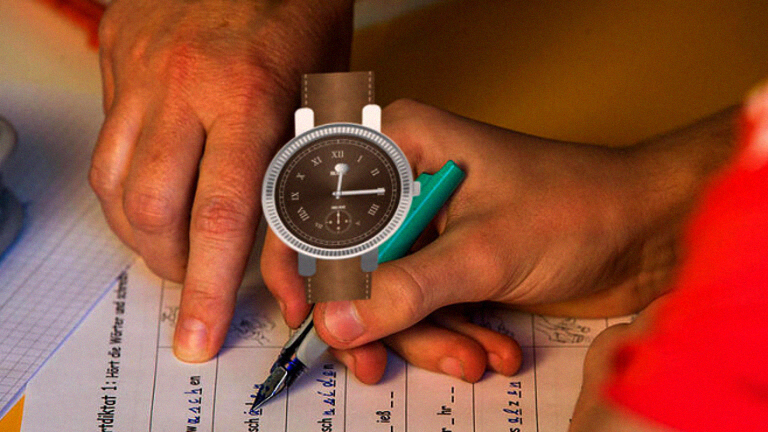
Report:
12h15
